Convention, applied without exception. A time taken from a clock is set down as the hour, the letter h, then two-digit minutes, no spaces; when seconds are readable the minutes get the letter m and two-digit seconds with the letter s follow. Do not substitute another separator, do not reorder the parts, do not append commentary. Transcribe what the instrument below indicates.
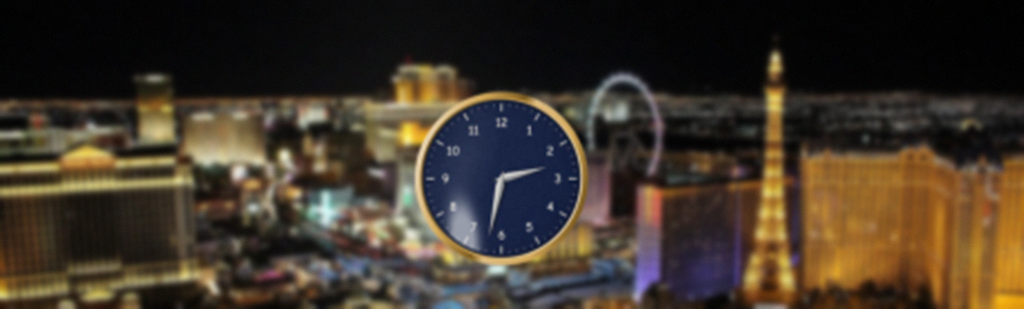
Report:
2h32
